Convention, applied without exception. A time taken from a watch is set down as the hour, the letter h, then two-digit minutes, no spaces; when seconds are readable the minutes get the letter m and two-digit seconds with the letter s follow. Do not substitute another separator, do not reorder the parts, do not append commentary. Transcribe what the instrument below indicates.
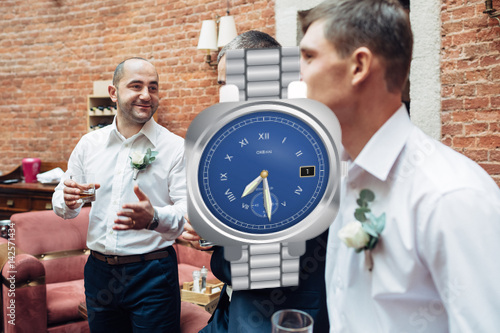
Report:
7h29
